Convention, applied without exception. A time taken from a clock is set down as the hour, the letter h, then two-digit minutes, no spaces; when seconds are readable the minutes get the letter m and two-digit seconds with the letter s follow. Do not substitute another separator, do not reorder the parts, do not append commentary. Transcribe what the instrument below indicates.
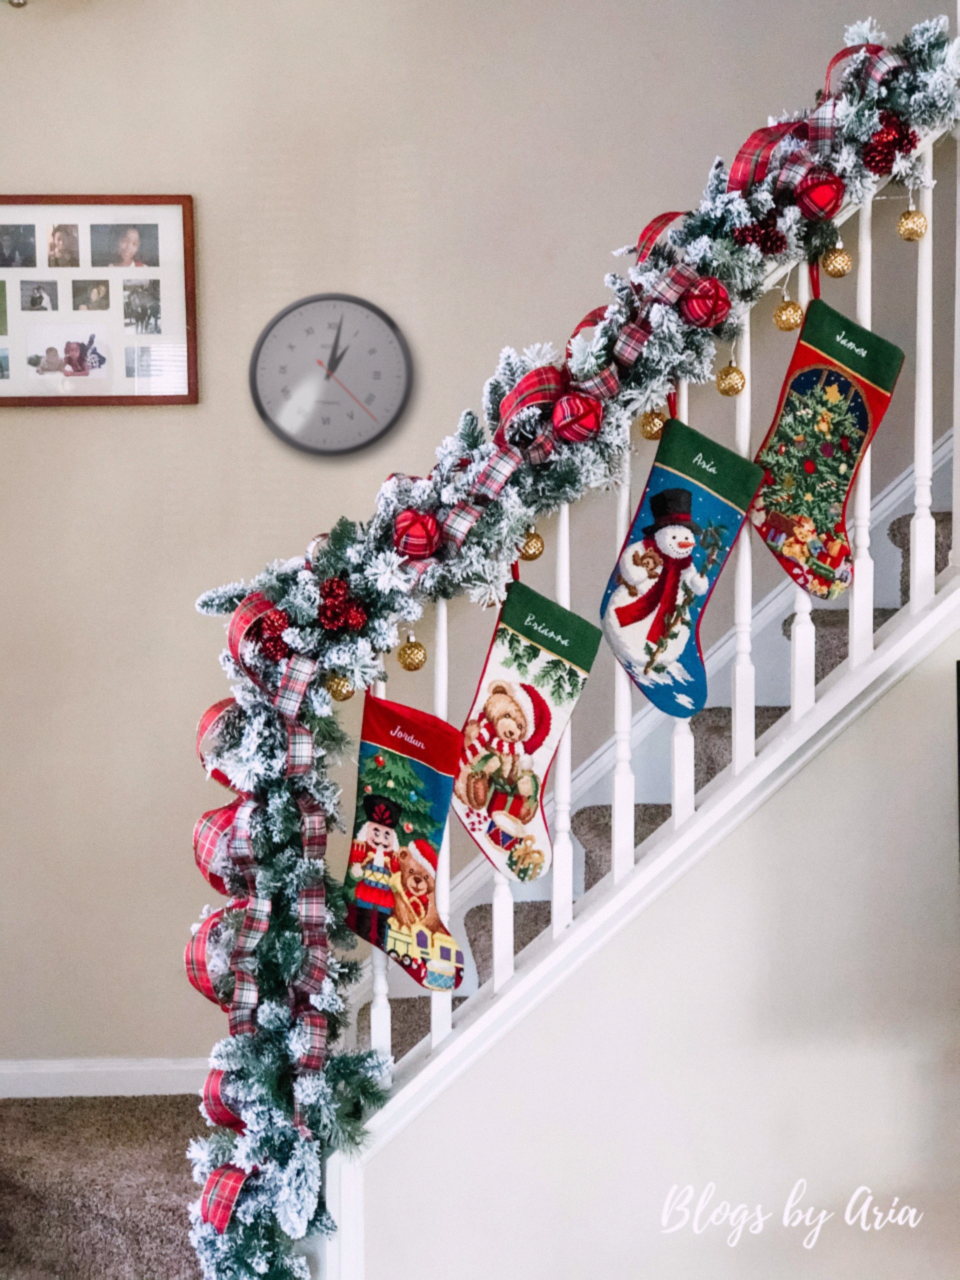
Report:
1h01m22s
